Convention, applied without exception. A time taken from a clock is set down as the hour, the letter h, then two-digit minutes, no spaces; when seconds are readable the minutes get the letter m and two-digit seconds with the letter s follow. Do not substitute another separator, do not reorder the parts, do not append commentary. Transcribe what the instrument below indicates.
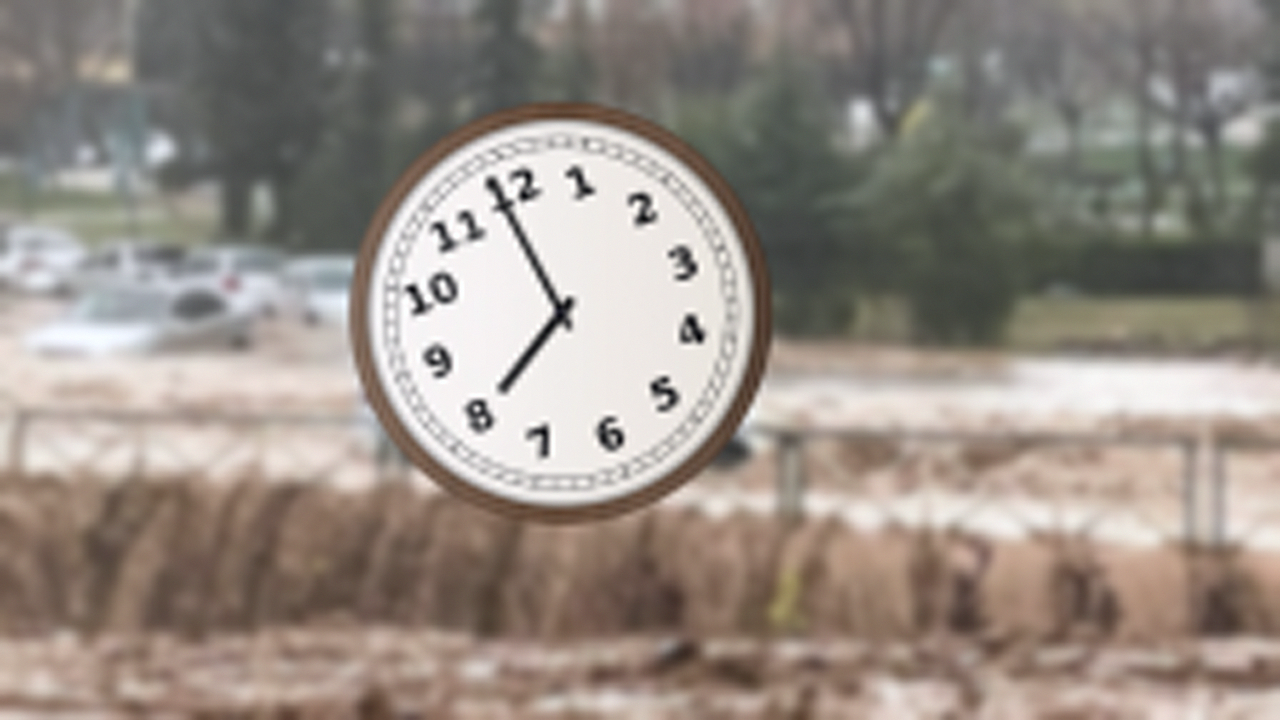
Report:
7h59
